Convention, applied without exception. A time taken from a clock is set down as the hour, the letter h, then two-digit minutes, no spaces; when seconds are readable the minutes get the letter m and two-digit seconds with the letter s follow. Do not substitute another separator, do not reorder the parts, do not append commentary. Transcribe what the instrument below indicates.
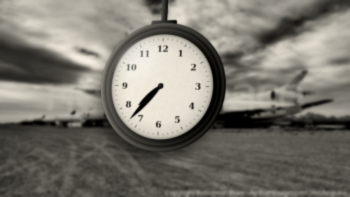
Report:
7h37
